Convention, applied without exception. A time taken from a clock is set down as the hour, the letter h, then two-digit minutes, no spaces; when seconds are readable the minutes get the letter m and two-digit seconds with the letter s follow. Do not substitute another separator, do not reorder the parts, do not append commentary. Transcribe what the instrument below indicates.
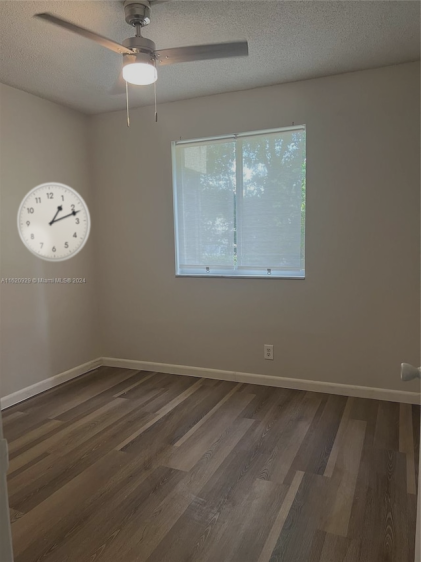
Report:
1h12
